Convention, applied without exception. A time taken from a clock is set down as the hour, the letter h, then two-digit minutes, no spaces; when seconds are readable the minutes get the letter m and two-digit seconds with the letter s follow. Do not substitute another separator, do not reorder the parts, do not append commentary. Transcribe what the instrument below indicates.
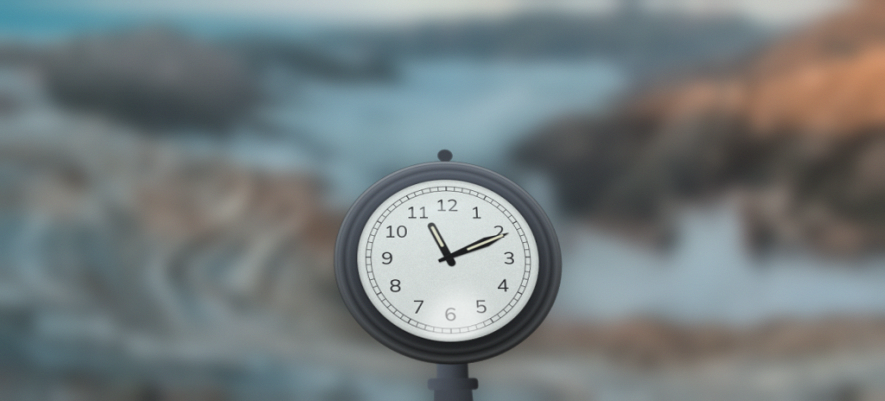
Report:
11h11
